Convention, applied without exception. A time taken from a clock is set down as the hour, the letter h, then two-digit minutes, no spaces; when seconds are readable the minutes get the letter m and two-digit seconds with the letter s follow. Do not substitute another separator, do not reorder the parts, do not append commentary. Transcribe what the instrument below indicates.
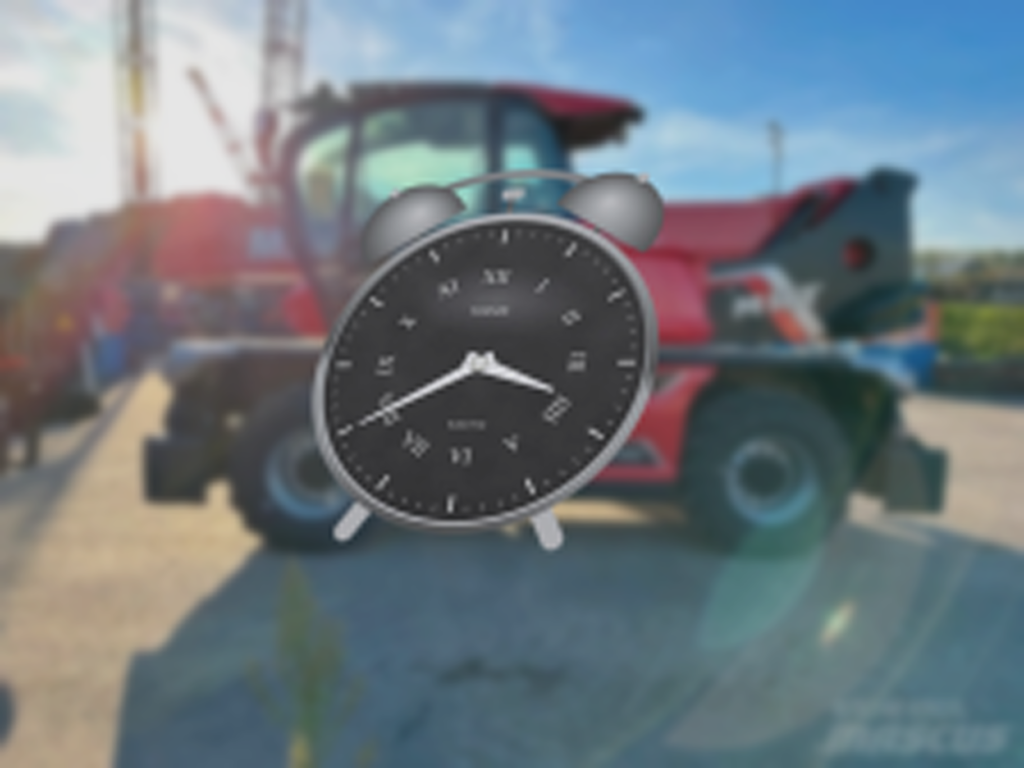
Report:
3h40
